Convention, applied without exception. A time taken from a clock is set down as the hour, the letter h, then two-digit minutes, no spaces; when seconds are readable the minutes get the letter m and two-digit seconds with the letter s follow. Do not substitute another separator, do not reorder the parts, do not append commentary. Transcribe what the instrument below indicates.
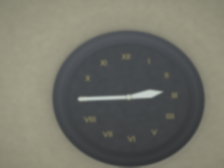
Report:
2h45
